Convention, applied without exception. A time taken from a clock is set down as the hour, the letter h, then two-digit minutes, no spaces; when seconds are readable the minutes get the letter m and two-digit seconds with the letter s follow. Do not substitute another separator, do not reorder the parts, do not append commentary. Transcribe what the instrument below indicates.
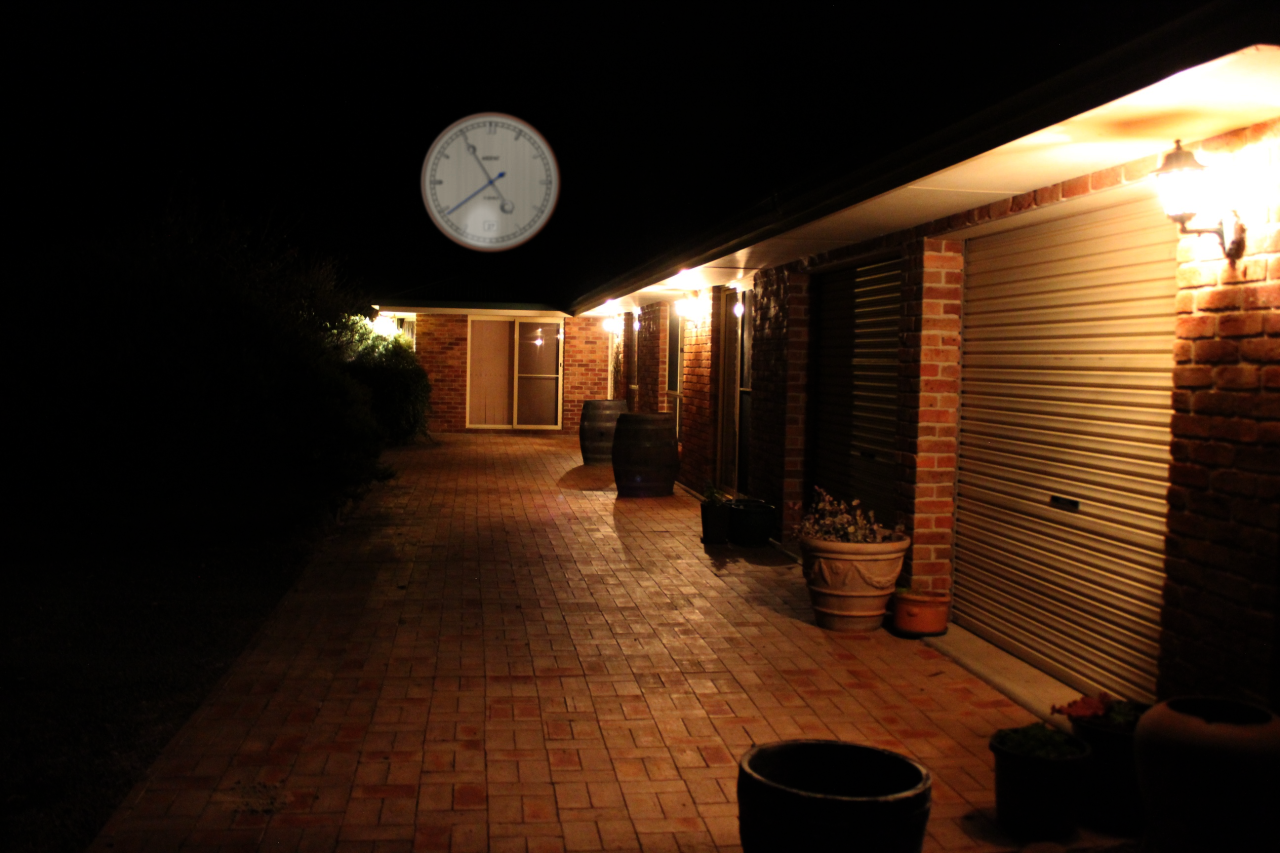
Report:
4h54m39s
